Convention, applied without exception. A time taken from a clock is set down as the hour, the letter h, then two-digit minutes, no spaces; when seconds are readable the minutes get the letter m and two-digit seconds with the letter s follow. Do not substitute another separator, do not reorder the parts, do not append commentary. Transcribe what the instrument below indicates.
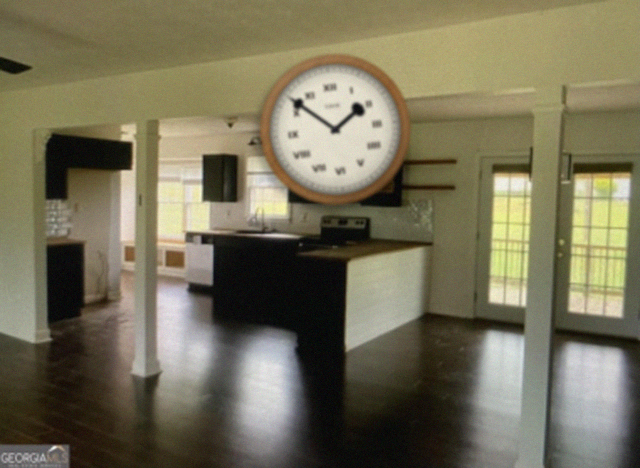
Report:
1h52
